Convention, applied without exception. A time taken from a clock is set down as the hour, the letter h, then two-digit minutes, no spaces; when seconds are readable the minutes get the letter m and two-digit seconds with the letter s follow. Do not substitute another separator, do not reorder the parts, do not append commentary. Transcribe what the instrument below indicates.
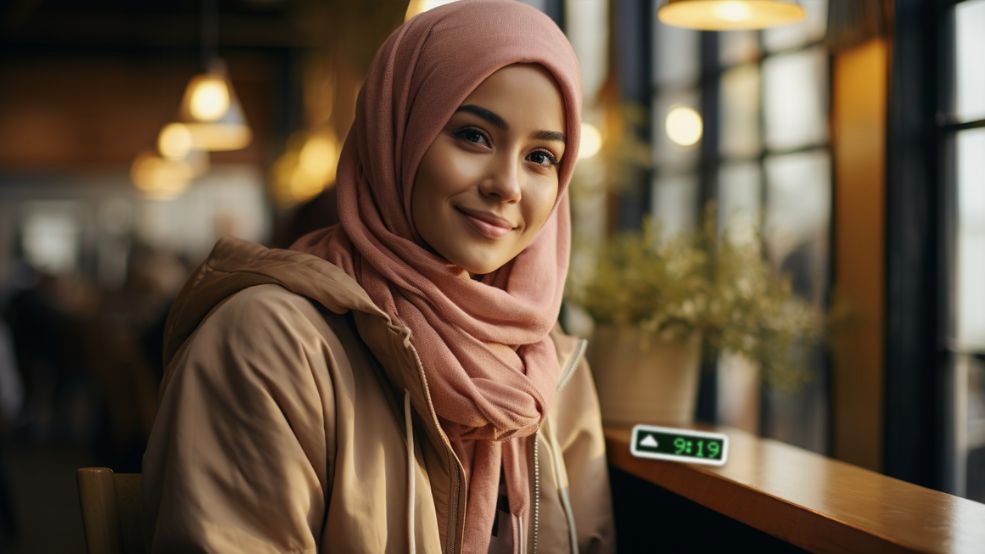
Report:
9h19
